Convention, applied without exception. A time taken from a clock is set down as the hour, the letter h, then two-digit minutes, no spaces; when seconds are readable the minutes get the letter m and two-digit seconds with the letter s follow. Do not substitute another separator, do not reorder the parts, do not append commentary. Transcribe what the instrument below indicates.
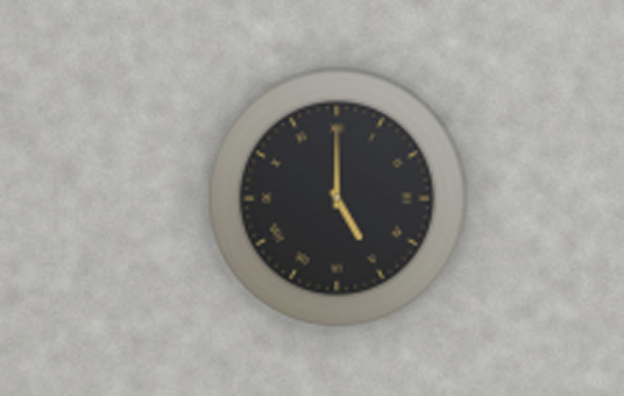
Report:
5h00
